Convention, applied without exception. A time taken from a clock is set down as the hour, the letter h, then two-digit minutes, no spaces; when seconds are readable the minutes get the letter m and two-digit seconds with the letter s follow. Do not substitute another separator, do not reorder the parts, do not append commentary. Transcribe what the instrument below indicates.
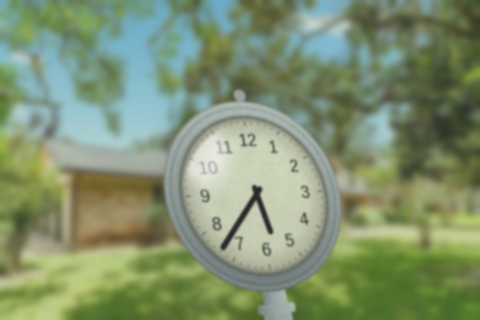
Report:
5h37
